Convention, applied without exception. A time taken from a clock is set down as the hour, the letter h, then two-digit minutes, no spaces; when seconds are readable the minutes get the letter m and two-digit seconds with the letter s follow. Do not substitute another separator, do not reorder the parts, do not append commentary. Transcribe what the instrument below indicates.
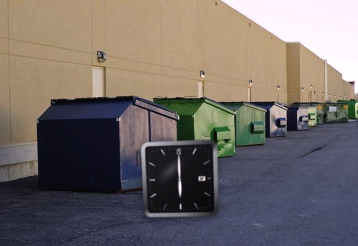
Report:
6h00
